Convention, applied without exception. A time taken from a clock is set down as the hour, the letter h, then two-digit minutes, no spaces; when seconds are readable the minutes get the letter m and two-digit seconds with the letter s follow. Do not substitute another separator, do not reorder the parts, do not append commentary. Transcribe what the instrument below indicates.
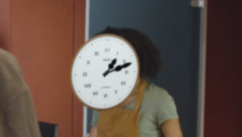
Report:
1h12
